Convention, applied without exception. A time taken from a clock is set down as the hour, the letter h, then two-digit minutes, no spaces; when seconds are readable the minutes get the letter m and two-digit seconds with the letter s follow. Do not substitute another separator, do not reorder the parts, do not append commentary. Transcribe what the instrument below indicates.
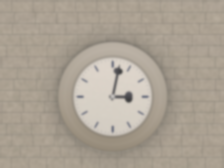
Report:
3h02
